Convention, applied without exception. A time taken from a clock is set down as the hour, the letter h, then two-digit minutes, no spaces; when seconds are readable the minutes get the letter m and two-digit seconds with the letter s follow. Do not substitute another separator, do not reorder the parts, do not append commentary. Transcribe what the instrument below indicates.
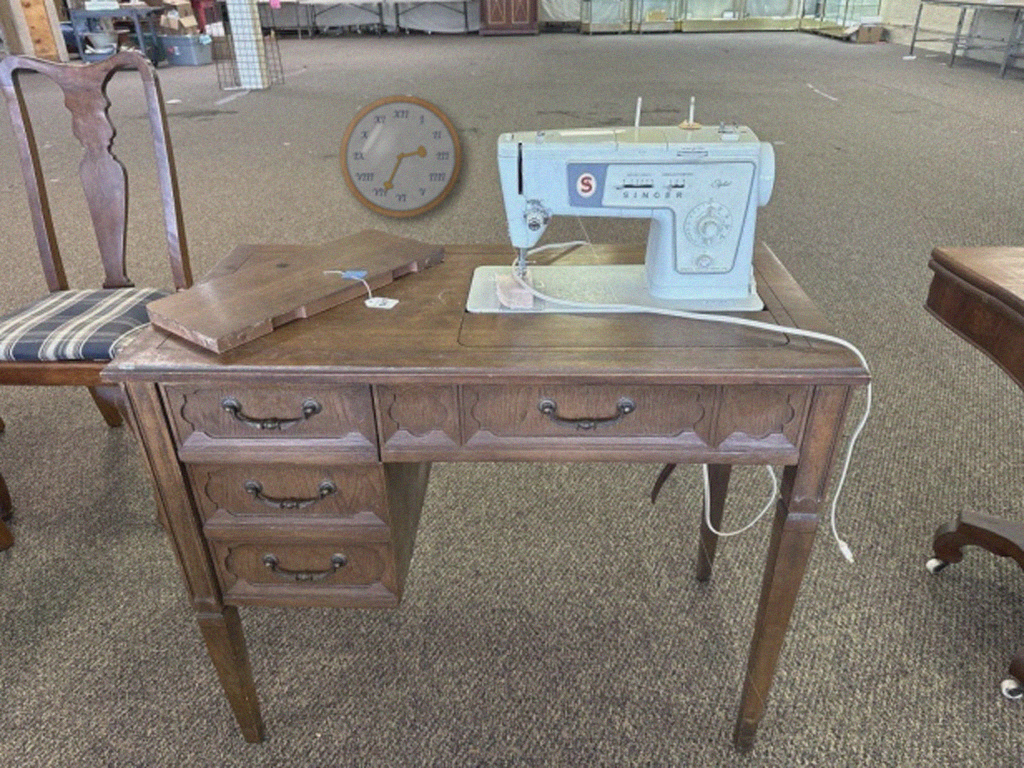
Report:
2h34
